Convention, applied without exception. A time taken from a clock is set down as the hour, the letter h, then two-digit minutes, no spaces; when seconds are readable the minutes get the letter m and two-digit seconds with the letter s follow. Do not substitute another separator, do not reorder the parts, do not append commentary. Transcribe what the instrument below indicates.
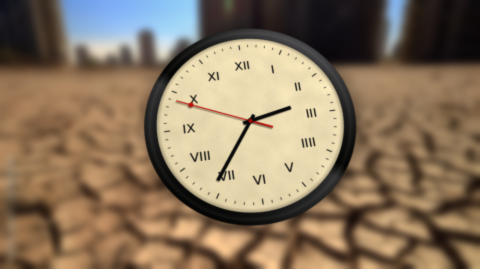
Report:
2h35m49s
